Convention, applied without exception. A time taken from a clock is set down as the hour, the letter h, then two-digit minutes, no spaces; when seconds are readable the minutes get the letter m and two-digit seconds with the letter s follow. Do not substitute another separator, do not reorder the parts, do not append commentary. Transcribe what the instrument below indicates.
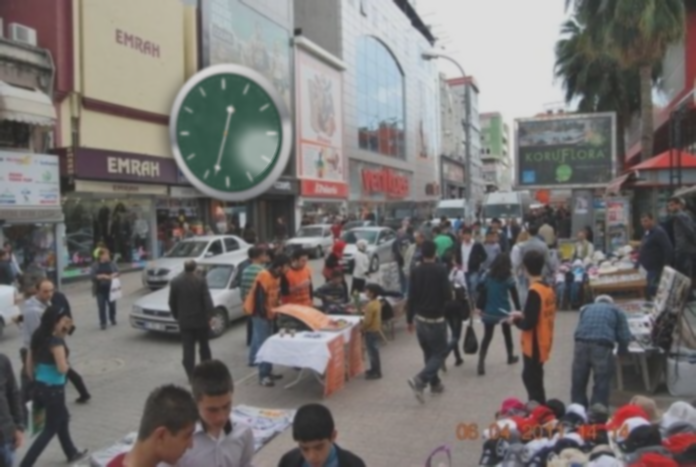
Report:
12h33
